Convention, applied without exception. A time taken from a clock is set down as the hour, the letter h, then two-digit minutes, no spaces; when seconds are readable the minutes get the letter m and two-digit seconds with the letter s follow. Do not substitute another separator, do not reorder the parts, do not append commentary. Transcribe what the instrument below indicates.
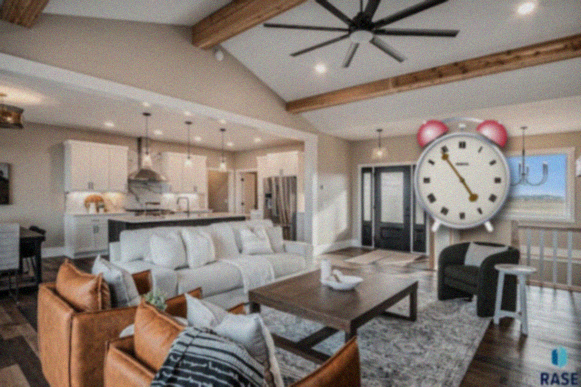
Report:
4h54
